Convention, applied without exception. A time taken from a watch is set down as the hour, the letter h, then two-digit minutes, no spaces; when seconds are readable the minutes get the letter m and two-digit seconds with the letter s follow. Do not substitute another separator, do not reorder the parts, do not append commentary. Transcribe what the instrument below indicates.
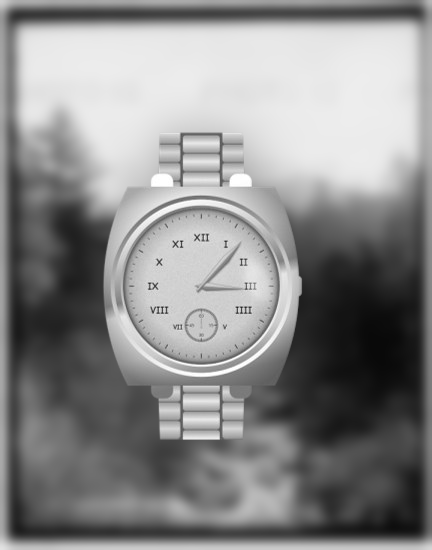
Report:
3h07
